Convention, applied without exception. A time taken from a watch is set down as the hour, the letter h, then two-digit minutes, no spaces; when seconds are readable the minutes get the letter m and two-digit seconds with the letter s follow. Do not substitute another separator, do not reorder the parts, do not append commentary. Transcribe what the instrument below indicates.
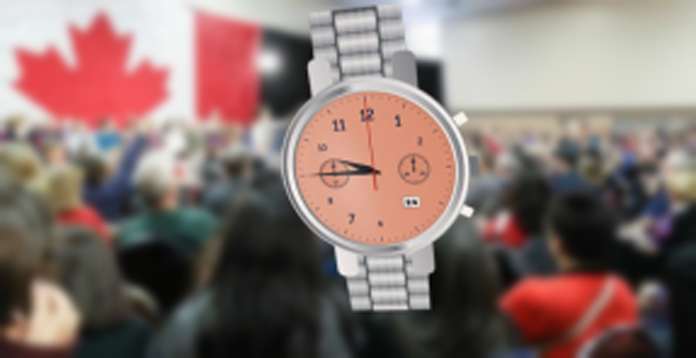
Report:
9h45
